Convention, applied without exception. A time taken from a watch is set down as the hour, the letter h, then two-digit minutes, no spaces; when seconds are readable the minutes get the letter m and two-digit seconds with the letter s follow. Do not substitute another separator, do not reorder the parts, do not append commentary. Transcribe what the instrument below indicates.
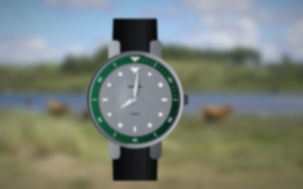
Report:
8h01
